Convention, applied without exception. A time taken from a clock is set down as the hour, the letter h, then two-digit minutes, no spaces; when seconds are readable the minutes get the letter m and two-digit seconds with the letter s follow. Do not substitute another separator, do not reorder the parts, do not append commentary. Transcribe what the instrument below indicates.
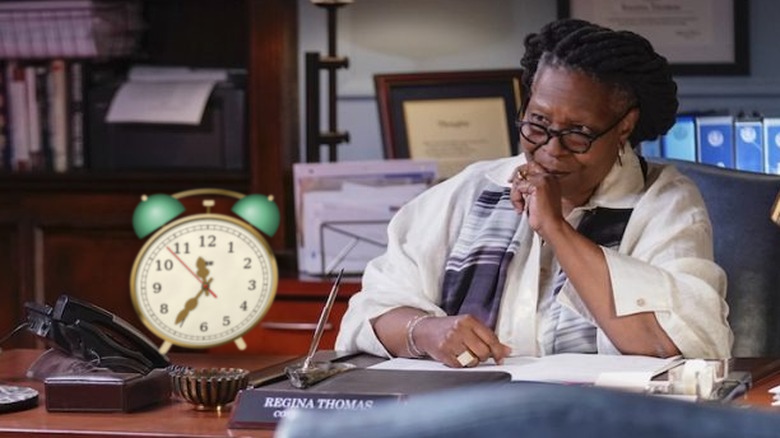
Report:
11h35m53s
